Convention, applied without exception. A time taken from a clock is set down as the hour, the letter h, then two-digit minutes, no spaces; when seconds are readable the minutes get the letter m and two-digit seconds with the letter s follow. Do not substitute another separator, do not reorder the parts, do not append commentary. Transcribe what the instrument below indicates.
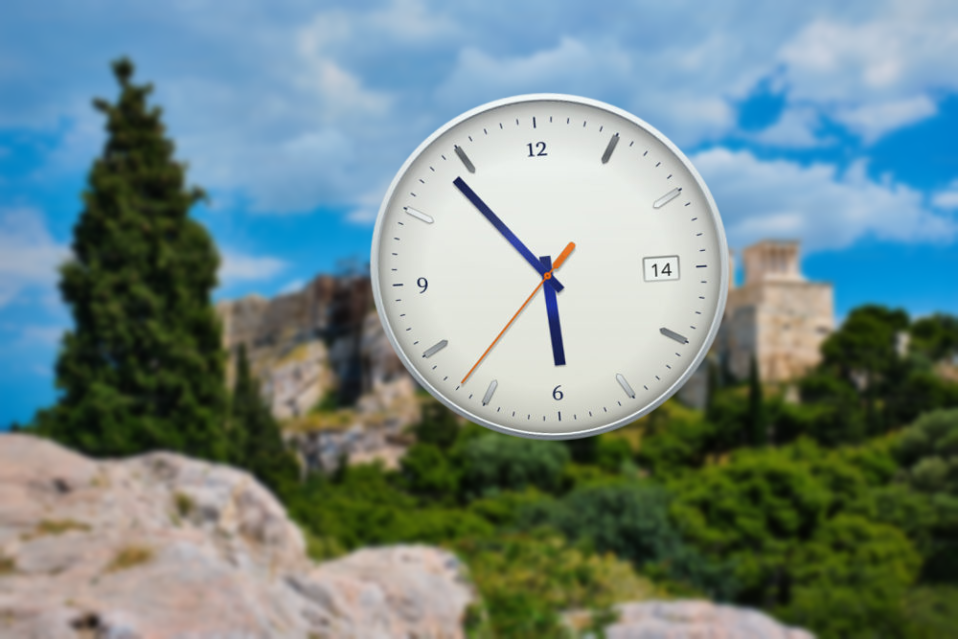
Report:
5h53m37s
